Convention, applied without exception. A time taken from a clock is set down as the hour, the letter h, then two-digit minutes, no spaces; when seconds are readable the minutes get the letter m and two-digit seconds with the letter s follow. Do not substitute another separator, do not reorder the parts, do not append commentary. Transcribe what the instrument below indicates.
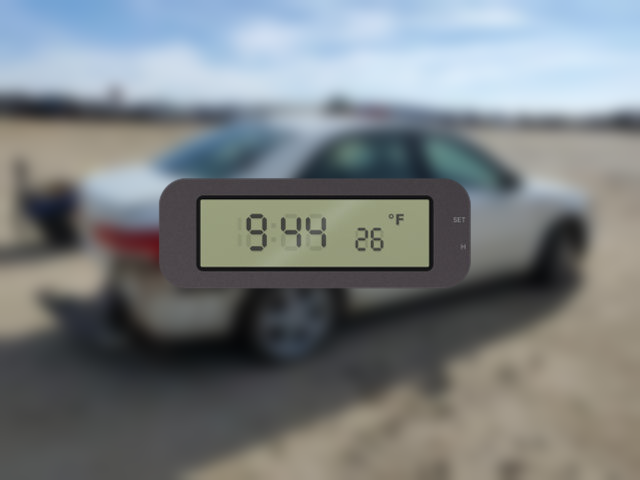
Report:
9h44
